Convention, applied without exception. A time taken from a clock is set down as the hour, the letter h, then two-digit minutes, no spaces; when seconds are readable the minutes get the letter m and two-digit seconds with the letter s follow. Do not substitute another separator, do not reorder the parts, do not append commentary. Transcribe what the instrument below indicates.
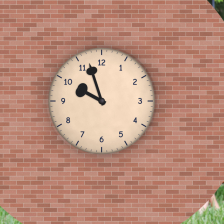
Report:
9h57
